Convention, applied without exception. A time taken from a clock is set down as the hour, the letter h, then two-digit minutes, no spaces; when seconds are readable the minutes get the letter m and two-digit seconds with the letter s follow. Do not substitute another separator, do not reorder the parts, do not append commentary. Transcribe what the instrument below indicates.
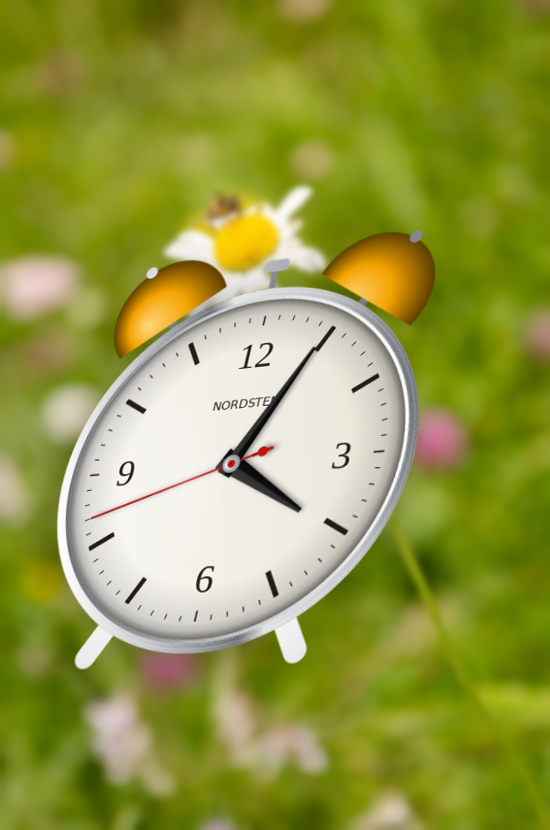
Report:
4h04m42s
